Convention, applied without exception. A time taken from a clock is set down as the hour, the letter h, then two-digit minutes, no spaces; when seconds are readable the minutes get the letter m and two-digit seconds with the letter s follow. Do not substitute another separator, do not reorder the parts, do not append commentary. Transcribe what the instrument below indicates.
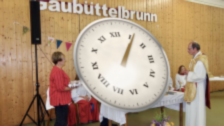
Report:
1h06
